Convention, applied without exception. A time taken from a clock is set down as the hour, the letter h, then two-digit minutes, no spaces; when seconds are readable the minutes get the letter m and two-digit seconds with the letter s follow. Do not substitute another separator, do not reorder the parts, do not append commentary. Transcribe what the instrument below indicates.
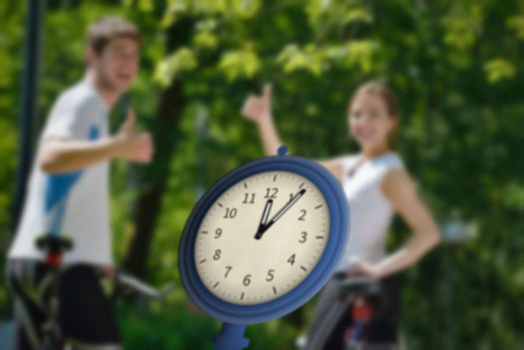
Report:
12h06
